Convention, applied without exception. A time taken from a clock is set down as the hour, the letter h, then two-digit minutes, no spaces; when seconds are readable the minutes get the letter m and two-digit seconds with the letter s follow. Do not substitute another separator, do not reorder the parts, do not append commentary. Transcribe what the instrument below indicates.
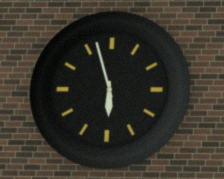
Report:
5h57
